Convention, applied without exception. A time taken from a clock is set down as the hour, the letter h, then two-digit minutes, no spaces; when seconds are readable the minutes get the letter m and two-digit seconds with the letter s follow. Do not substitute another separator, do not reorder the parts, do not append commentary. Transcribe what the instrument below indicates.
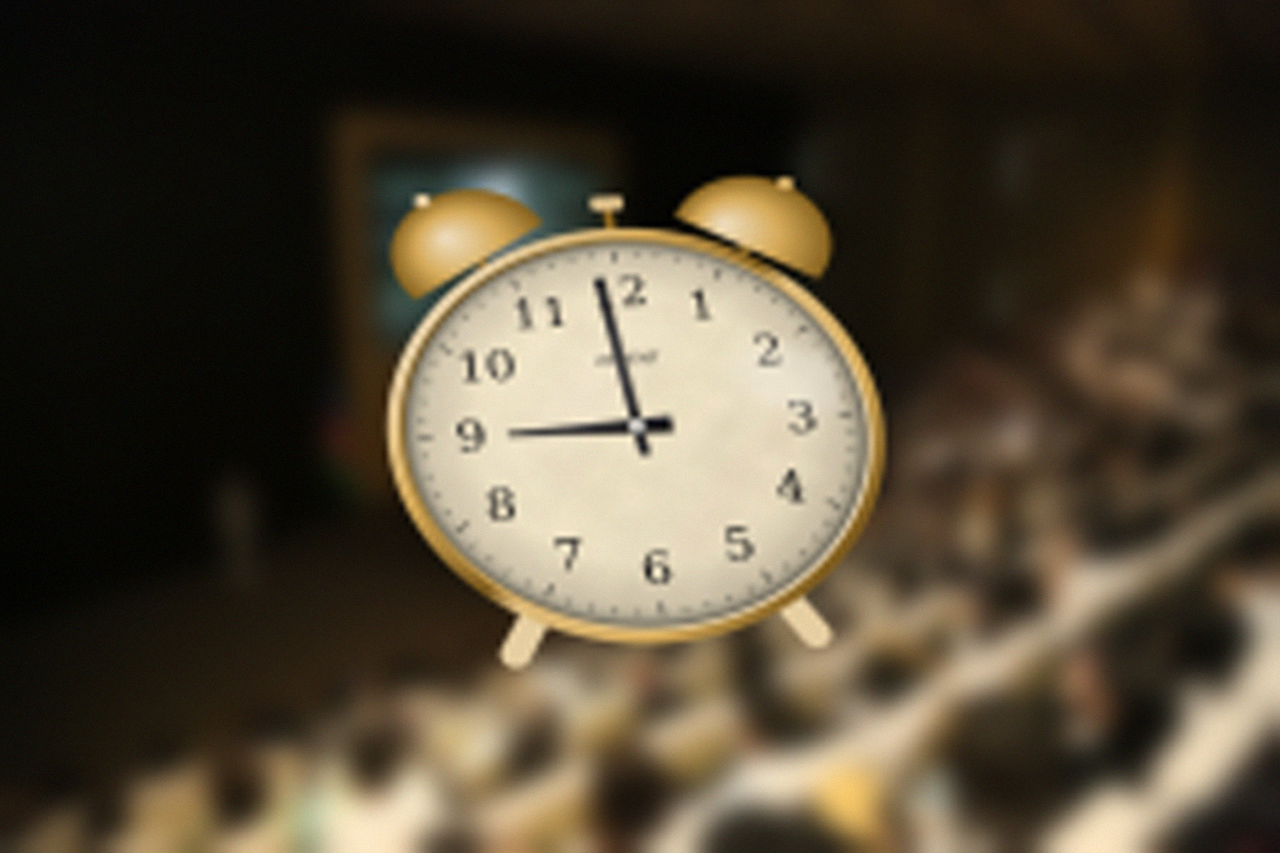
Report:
8h59
